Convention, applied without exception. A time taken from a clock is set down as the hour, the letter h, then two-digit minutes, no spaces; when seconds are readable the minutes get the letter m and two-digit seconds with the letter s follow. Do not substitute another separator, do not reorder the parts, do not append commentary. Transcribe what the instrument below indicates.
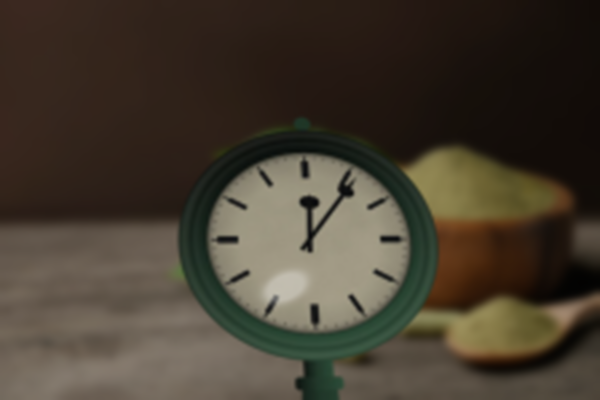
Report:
12h06
